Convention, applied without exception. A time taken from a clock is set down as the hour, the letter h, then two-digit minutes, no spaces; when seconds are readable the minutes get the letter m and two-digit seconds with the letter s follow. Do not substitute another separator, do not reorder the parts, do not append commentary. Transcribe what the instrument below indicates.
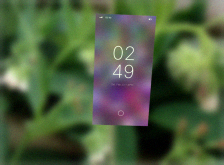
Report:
2h49
